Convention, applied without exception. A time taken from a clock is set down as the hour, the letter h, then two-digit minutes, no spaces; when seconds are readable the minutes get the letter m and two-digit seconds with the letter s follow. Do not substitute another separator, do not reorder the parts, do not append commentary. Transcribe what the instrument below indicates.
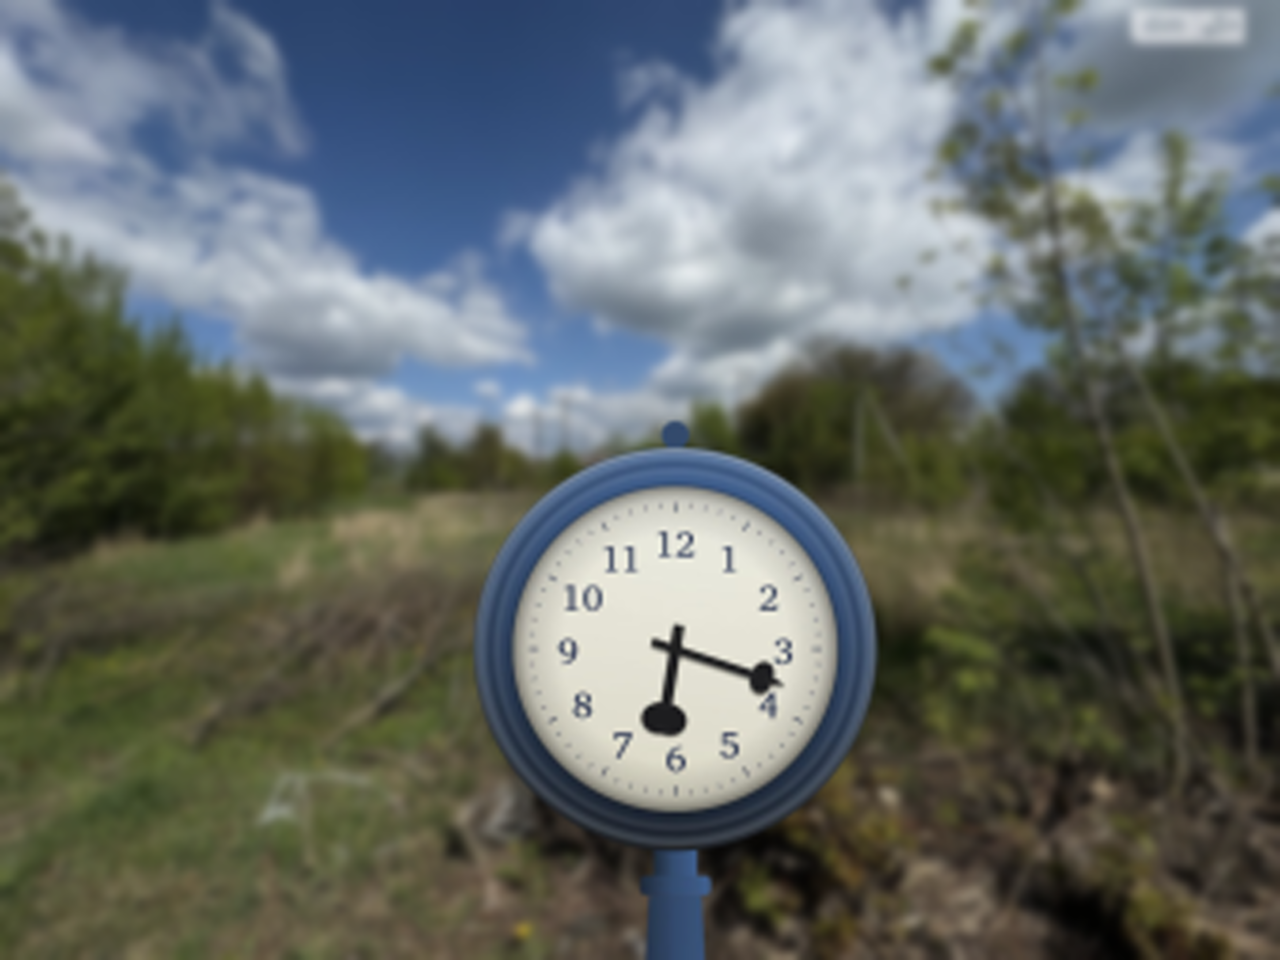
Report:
6h18
